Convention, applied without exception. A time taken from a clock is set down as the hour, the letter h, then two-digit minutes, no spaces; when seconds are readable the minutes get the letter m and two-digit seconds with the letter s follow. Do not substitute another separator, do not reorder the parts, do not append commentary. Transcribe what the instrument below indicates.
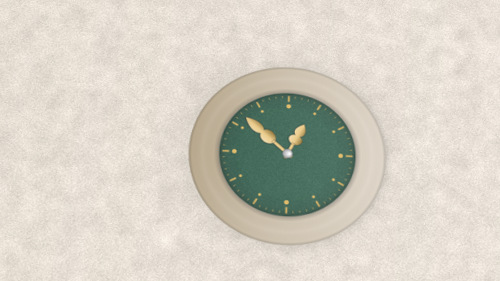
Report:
12h52
